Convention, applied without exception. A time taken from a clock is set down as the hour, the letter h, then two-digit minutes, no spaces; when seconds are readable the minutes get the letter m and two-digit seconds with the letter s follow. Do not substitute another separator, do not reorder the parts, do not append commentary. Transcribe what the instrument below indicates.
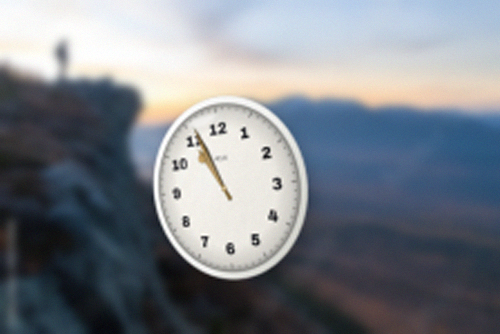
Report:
10h56
